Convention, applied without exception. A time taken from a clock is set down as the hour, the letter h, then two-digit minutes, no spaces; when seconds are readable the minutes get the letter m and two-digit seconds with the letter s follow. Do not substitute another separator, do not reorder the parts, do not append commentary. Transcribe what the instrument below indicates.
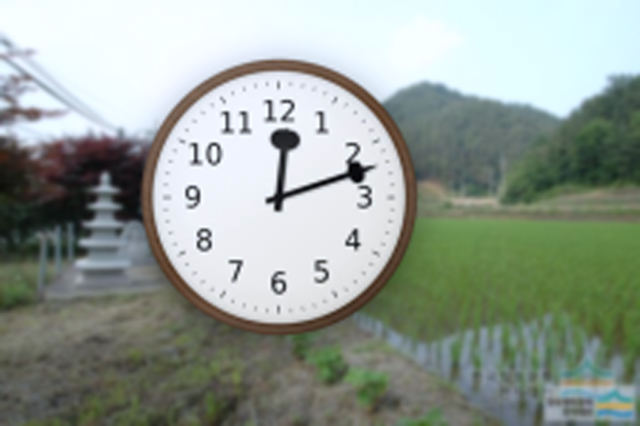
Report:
12h12
